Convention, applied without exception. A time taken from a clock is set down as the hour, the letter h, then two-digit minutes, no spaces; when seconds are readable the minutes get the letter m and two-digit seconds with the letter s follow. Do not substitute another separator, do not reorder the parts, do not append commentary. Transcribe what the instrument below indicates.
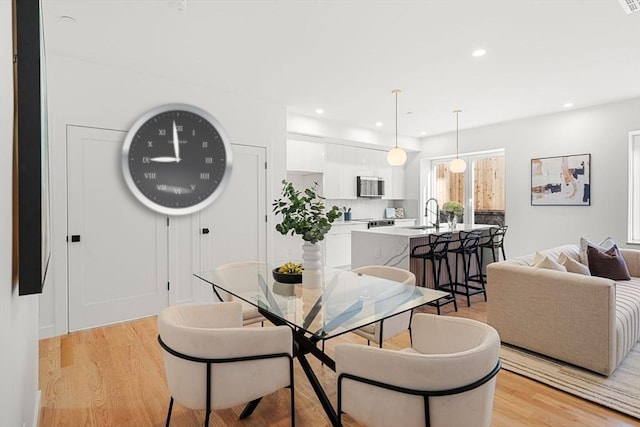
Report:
8h59
